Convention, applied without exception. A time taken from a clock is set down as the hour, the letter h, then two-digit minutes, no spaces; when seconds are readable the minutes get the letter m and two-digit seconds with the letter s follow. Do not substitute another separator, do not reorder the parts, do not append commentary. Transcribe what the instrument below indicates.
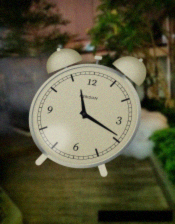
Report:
11h19
